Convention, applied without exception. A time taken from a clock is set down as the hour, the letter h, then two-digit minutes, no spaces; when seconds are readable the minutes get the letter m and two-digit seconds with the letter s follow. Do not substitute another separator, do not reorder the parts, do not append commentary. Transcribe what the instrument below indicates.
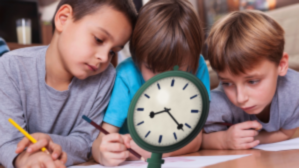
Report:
8h22
